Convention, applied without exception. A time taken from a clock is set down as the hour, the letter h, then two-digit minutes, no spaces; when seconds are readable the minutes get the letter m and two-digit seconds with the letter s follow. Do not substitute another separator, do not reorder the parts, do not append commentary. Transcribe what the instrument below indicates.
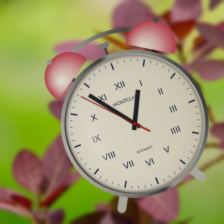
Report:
12h53m53s
